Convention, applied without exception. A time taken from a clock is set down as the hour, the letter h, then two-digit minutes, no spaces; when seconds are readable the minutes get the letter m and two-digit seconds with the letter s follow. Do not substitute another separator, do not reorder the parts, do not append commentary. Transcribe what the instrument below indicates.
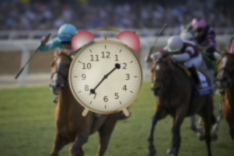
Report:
1h37
